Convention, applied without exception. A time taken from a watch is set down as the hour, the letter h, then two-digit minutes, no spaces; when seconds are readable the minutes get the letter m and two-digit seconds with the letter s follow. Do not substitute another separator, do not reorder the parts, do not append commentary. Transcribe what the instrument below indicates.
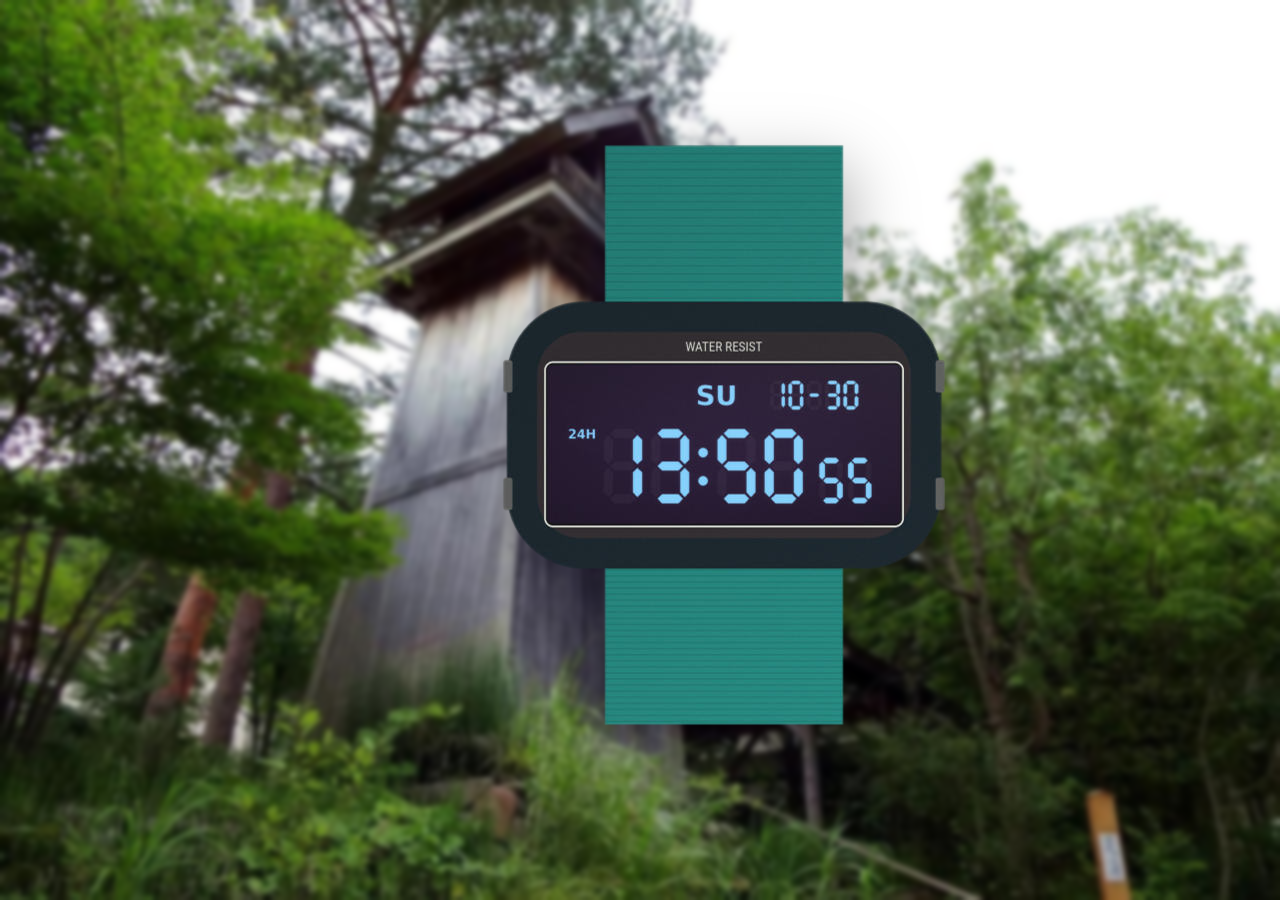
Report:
13h50m55s
